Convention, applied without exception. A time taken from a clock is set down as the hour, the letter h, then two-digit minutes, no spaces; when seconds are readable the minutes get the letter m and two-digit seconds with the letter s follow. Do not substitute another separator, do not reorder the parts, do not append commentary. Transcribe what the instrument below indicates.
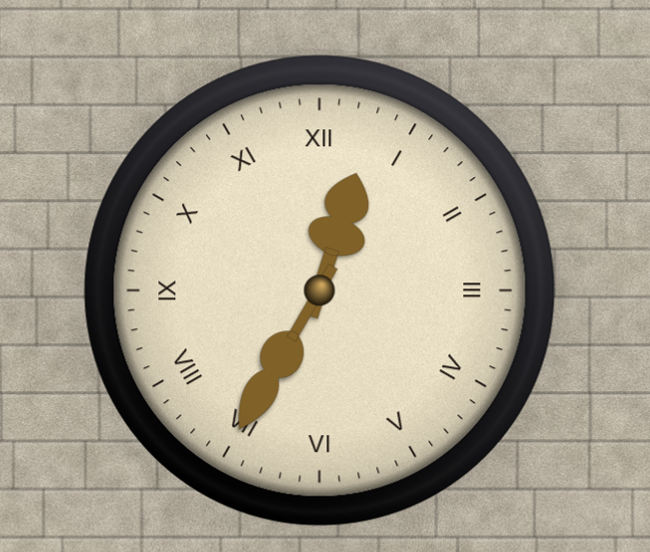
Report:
12h35
